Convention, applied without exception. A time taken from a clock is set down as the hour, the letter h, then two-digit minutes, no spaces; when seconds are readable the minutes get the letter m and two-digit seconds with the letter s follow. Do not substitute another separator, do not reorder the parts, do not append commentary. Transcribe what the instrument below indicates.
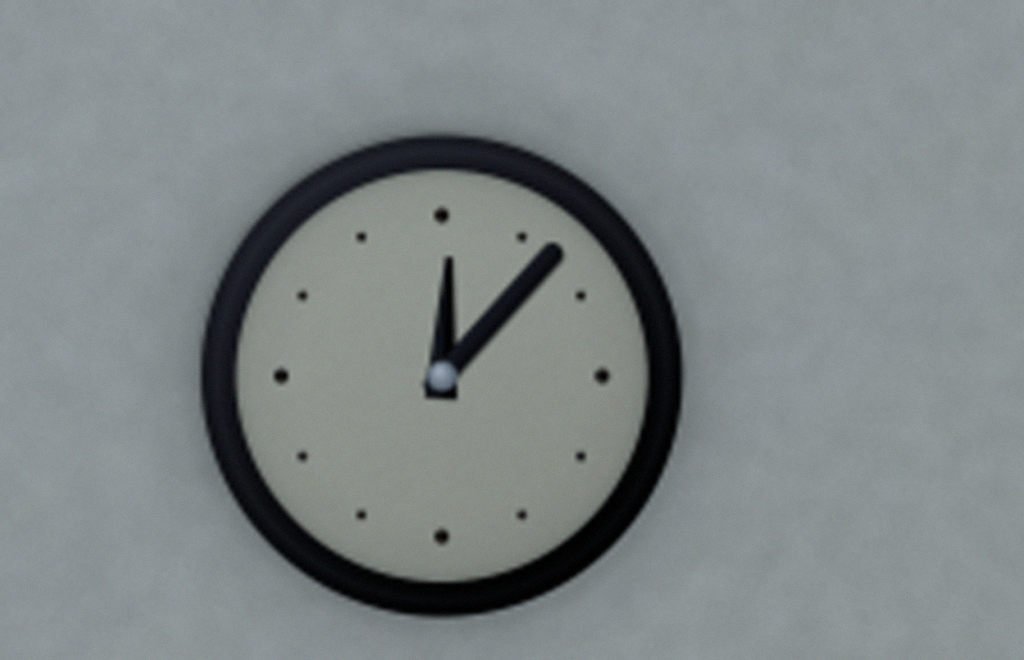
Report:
12h07
